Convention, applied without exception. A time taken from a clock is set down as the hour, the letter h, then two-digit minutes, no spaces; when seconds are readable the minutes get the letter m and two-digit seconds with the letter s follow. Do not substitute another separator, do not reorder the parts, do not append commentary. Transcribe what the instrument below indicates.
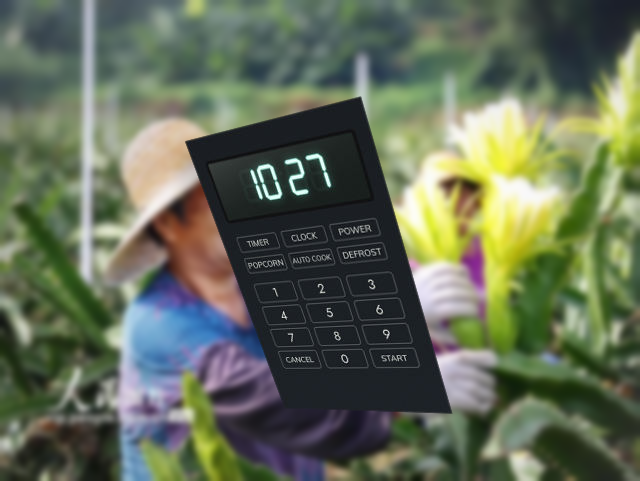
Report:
10h27
